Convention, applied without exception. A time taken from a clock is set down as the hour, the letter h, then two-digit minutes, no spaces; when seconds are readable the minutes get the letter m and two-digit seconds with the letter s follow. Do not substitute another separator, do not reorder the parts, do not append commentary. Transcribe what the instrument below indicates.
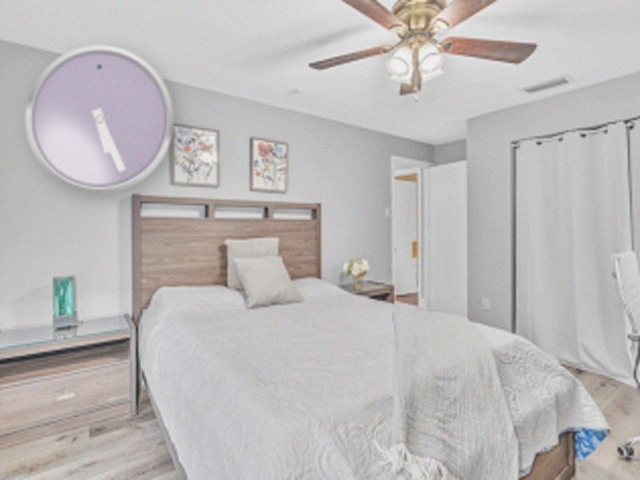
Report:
5h26
